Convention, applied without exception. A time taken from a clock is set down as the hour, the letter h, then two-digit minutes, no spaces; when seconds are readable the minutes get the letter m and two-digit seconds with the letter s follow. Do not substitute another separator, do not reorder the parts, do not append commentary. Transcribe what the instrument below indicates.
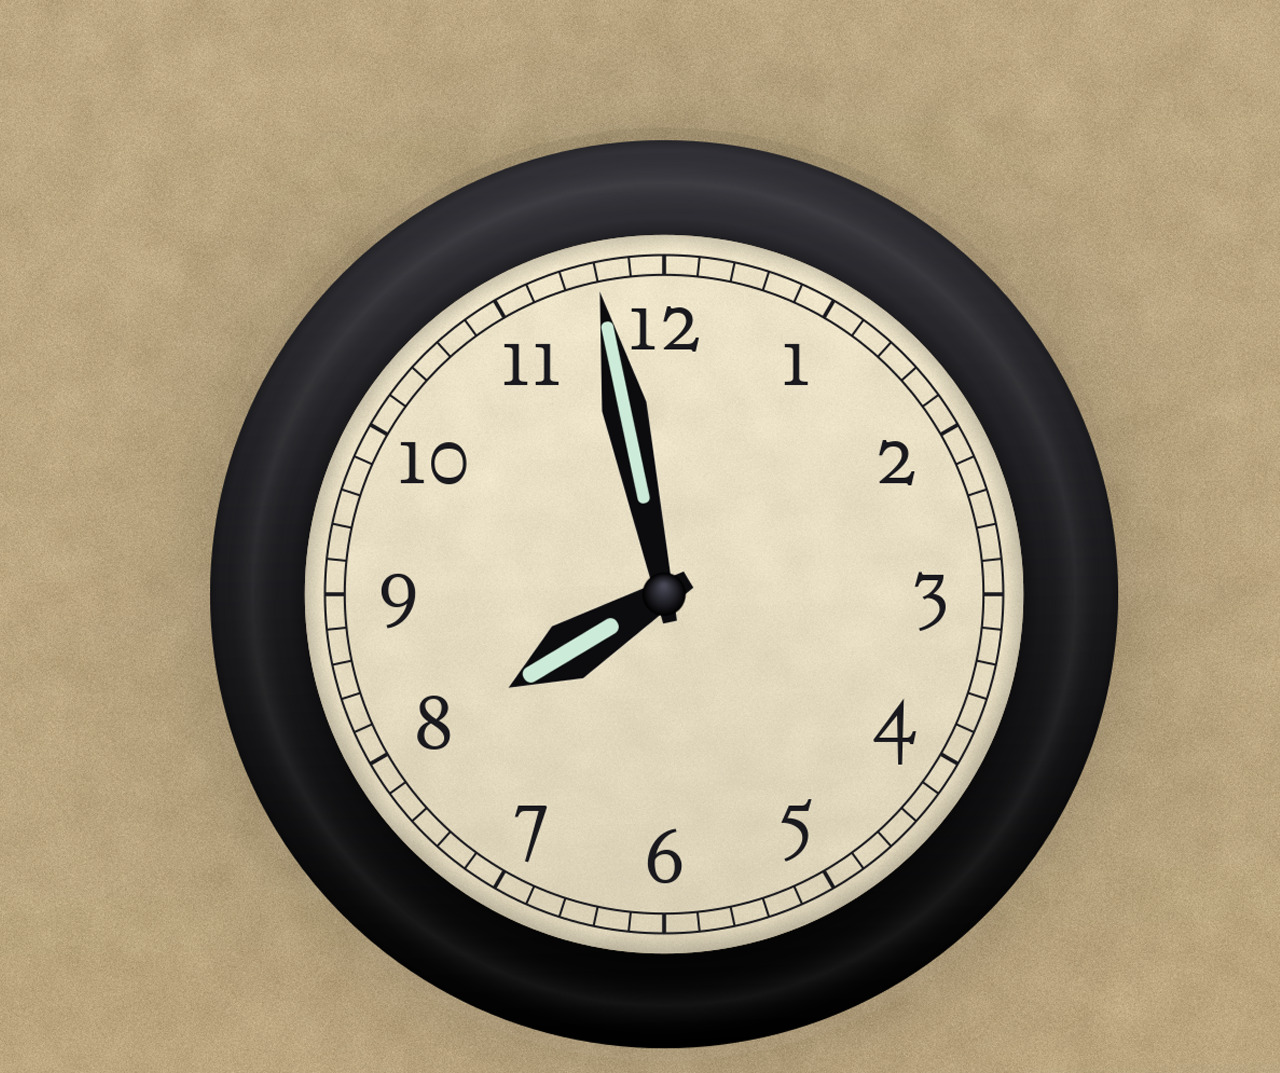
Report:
7h58
